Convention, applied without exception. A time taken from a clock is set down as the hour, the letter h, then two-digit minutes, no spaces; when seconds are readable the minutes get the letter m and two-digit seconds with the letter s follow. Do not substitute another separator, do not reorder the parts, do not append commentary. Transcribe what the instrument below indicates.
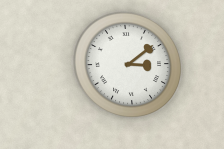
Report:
3h09
